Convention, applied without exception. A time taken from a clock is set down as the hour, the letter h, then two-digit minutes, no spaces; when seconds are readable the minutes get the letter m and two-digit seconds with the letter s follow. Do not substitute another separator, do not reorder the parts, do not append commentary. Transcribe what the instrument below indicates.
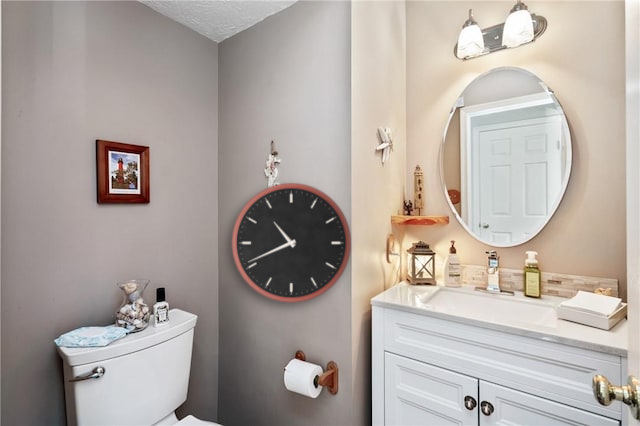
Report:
10h41
